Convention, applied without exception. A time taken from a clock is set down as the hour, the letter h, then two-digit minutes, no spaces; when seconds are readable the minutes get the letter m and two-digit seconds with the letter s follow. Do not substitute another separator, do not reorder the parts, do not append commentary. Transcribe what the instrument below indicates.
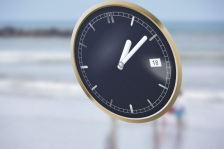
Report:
1h09
